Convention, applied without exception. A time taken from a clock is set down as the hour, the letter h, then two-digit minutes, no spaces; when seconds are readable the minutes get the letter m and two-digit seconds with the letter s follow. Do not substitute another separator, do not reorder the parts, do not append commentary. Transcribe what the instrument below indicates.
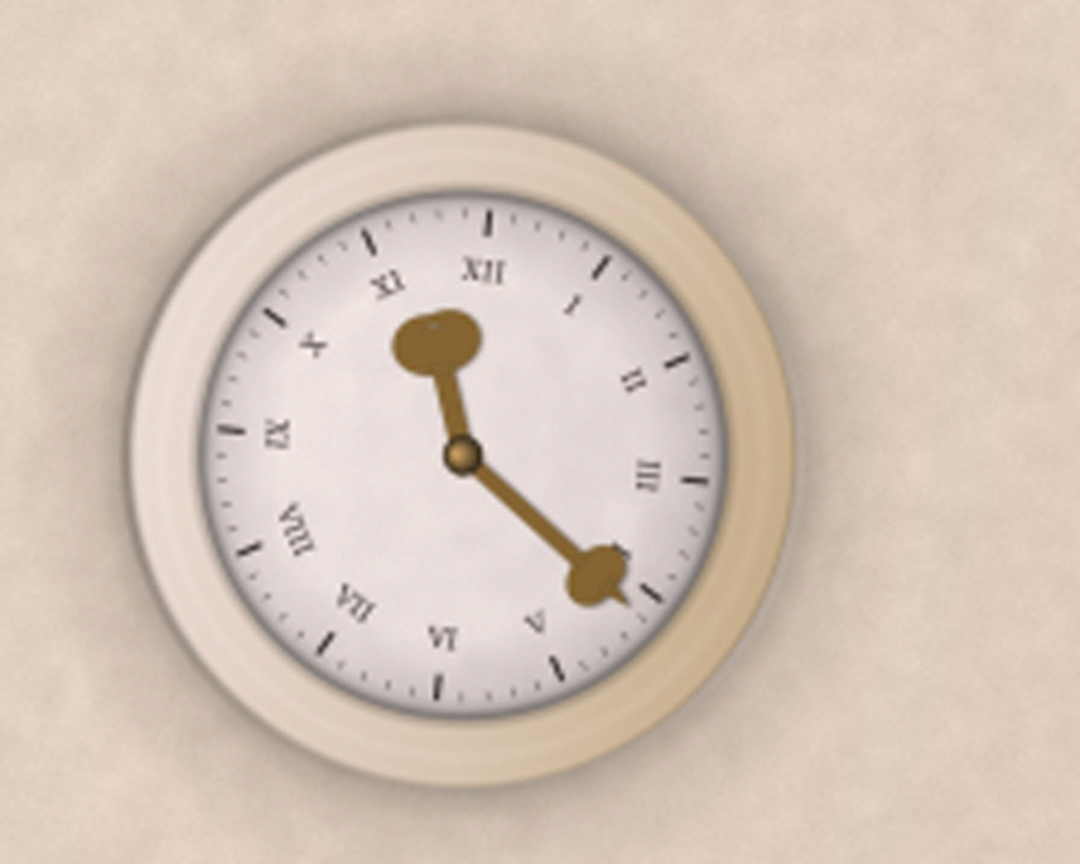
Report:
11h21
